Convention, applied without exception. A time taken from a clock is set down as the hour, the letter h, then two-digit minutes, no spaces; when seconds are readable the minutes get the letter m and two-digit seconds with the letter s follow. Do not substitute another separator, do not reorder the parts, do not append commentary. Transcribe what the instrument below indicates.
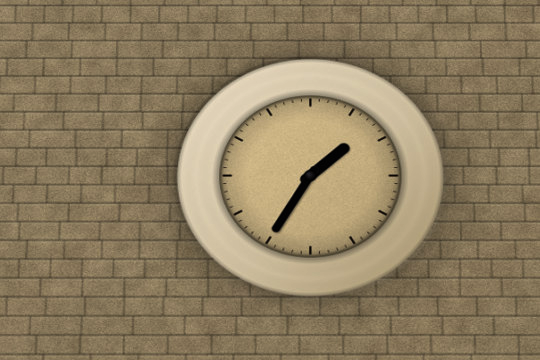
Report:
1h35
